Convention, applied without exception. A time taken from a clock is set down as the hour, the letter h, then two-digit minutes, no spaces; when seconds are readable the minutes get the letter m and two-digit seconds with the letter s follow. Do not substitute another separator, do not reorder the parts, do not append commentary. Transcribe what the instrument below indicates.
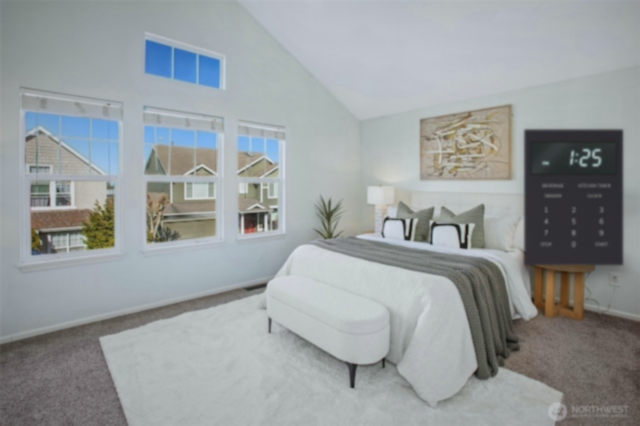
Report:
1h25
